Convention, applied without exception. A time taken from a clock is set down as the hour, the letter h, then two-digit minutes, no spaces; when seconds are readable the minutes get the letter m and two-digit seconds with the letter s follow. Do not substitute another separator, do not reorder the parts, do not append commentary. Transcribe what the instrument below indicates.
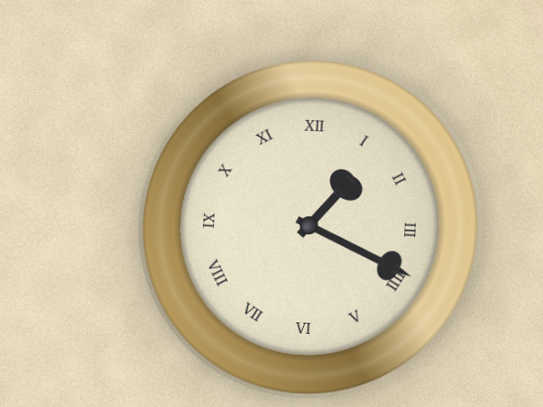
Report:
1h19
